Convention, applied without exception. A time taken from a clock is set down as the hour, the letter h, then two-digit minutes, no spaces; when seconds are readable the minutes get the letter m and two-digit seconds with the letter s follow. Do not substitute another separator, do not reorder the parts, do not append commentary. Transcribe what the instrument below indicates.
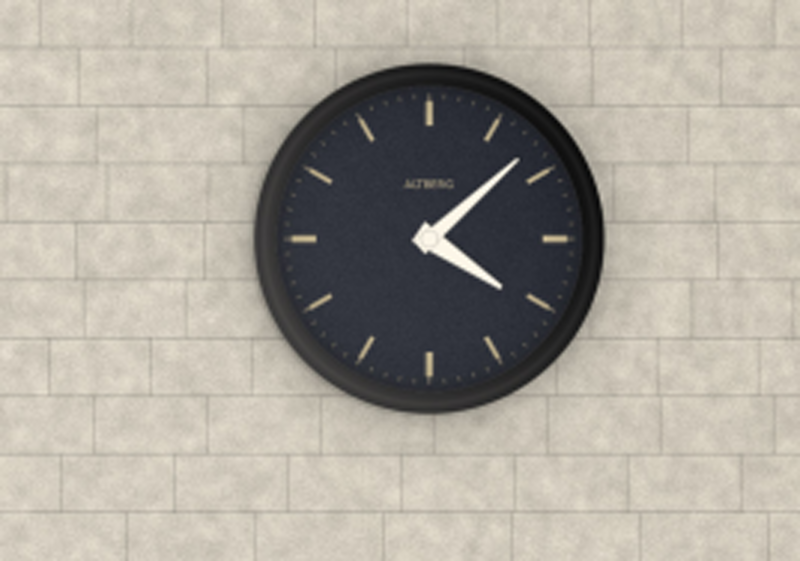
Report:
4h08
